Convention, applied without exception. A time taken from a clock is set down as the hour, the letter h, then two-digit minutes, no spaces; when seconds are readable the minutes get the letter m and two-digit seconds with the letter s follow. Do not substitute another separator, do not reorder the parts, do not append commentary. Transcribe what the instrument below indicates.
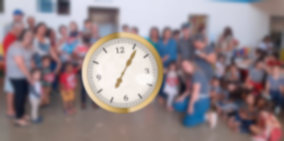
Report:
7h06
